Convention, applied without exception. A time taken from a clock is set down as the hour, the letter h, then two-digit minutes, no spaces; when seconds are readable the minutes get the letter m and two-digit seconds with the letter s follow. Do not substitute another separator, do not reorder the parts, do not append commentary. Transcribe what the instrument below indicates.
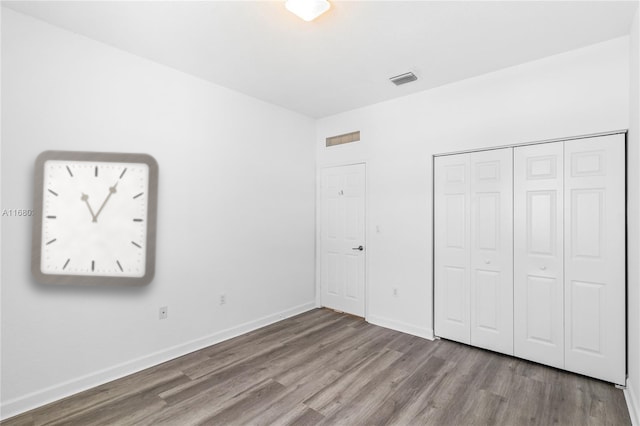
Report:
11h05
